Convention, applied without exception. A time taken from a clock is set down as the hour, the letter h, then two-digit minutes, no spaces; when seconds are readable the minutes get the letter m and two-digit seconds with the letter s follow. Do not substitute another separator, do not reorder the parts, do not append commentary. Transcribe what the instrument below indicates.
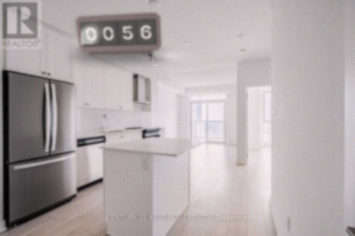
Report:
0h56
